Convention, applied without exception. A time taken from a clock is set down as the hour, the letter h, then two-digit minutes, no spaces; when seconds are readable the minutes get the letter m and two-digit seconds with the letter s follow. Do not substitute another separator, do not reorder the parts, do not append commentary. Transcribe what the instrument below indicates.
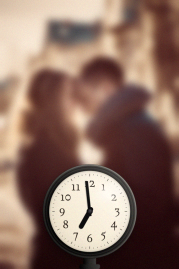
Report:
6h59
